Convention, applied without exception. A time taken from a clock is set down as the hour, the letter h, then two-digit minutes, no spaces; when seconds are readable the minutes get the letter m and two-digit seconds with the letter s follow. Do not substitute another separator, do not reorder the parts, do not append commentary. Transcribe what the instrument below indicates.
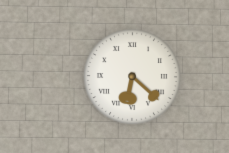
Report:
6h22
